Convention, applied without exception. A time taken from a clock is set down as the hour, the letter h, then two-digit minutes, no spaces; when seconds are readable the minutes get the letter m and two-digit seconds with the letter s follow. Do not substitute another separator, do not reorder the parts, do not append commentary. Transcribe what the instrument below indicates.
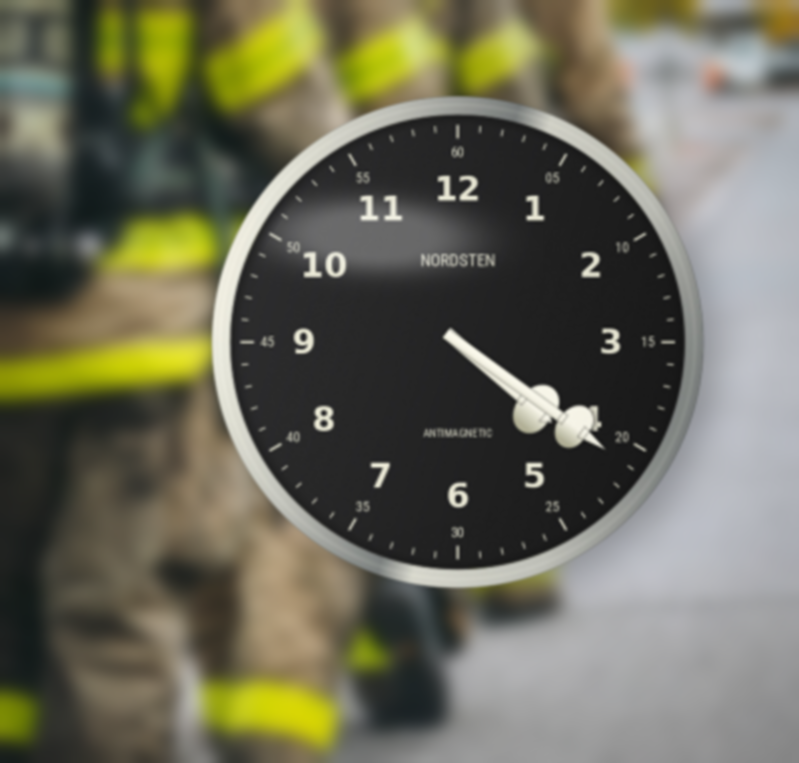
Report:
4h21
